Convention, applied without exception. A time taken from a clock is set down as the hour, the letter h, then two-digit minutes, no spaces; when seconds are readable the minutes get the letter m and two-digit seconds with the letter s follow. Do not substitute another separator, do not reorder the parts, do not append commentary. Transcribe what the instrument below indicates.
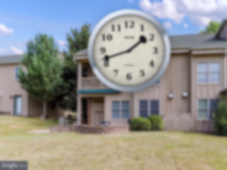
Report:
1h42
